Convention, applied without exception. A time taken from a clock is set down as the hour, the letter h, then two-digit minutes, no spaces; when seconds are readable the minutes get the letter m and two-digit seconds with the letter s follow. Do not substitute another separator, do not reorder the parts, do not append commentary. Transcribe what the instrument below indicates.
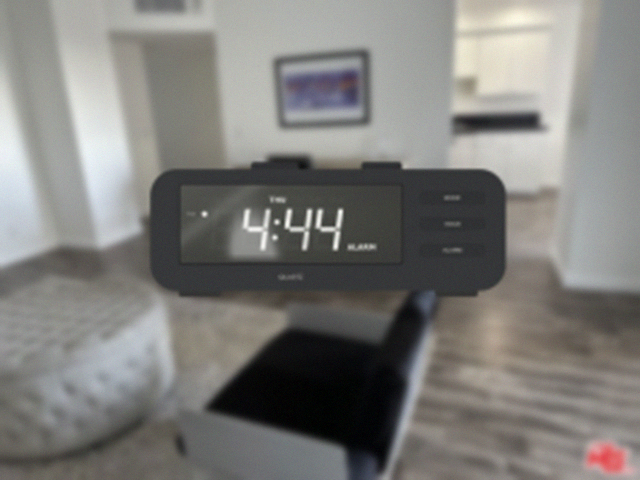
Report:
4h44
